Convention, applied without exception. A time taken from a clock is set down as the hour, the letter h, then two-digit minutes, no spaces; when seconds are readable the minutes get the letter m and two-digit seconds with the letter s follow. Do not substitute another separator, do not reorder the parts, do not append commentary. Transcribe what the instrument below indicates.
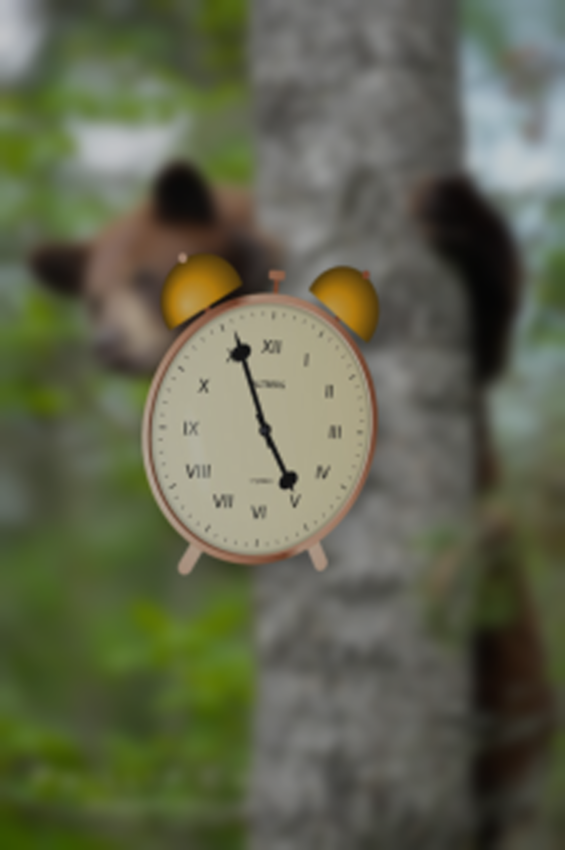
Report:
4h56
